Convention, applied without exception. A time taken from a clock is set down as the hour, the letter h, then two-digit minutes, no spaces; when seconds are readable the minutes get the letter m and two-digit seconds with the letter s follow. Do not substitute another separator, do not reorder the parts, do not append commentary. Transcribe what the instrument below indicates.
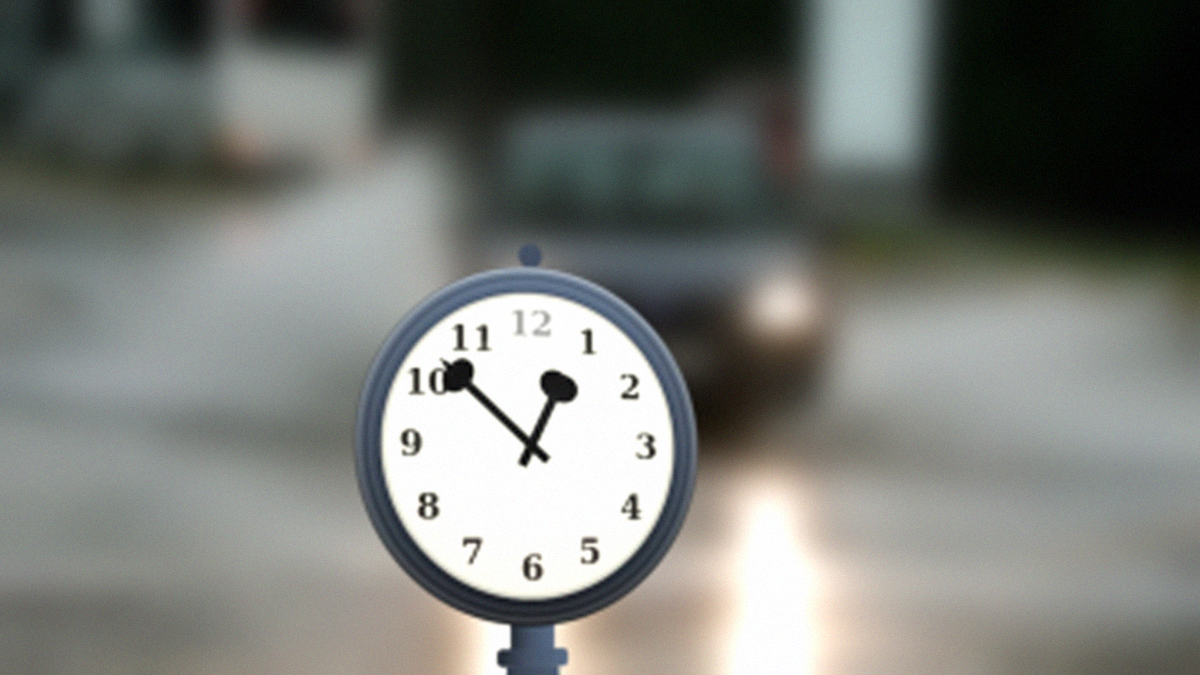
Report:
12h52
